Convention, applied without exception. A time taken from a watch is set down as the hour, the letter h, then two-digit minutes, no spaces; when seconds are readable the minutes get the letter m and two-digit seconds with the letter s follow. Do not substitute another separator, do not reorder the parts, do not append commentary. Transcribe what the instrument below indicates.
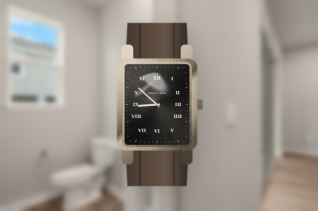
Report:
8h52
